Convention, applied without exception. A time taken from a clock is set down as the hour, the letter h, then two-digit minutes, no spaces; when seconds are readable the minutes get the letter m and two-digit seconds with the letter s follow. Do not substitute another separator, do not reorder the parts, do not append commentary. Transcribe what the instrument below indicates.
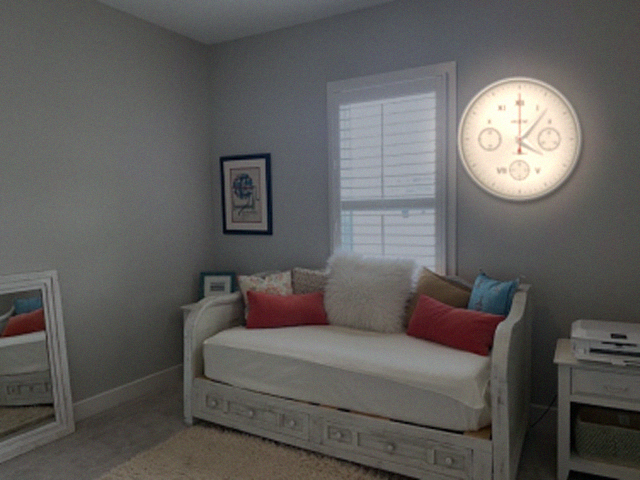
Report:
4h07
